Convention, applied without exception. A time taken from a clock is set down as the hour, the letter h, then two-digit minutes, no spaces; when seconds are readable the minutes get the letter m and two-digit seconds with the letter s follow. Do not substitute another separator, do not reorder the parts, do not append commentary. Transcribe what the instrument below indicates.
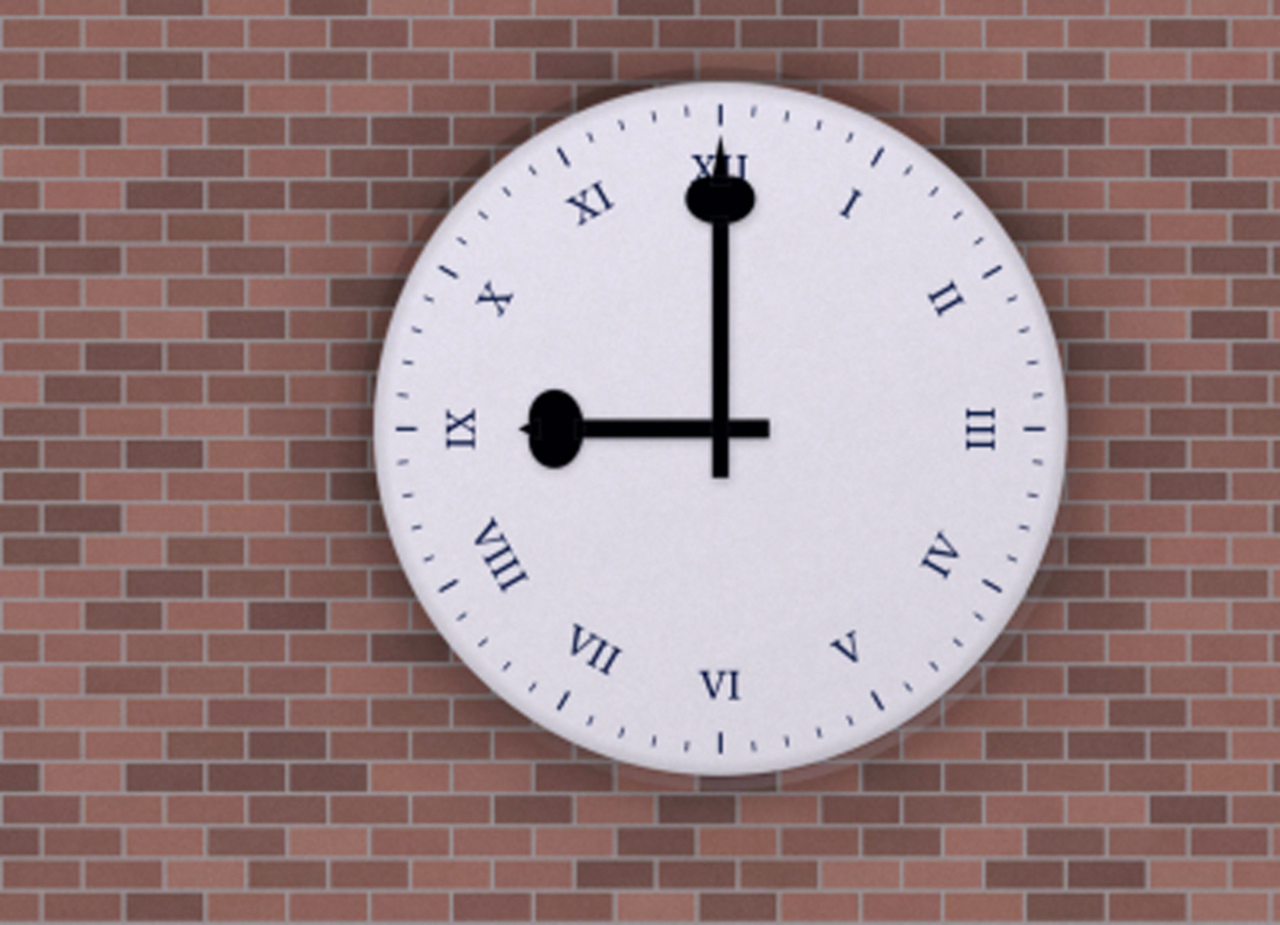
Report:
9h00
